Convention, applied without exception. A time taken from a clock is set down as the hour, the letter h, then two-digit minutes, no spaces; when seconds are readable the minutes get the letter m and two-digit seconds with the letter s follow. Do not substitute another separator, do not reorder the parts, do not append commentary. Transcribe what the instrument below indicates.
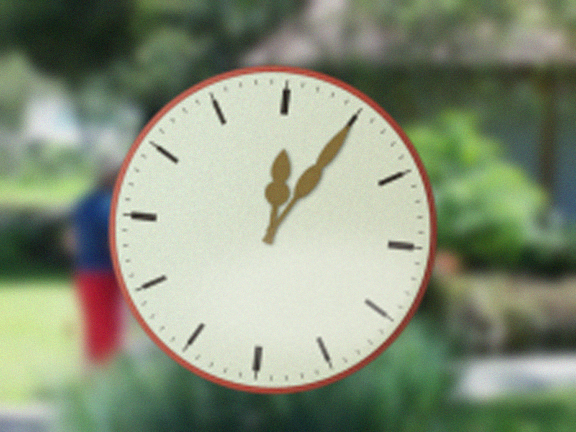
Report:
12h05
